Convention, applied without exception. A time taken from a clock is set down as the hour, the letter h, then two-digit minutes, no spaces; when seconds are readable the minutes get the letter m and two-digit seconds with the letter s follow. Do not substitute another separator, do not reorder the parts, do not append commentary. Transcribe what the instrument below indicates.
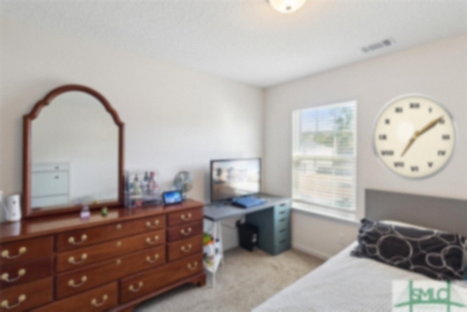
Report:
7h09
